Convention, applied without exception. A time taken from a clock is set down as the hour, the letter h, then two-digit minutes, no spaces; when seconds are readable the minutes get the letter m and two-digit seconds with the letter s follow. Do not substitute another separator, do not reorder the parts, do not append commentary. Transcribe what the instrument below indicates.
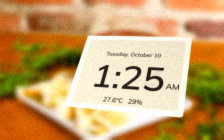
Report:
1h25
